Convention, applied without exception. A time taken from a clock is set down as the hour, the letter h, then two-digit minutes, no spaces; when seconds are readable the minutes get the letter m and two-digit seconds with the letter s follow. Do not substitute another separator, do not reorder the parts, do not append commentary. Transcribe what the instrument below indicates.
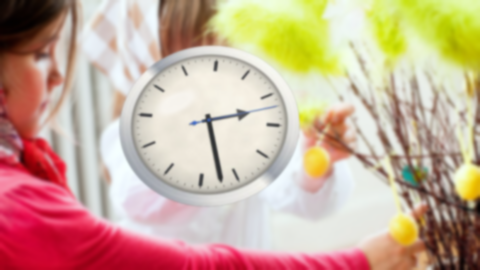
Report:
2h27m12s
